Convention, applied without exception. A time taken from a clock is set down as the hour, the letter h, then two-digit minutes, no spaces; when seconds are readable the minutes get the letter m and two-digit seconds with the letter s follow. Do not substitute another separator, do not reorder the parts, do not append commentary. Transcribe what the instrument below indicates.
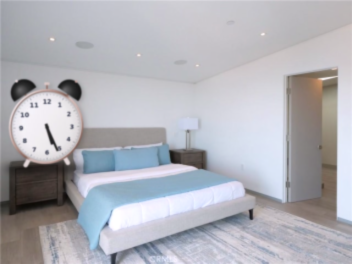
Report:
5h26
